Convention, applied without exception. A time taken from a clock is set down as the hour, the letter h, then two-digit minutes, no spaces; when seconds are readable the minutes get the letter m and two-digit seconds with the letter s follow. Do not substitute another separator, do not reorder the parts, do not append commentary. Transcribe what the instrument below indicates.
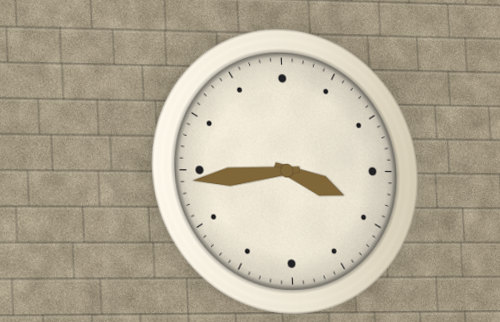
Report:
3h44
